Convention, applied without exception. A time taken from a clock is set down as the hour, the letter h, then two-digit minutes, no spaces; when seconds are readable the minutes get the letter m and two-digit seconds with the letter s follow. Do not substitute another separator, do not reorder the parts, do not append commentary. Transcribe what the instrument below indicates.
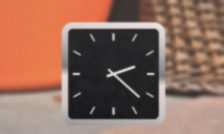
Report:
2h22
